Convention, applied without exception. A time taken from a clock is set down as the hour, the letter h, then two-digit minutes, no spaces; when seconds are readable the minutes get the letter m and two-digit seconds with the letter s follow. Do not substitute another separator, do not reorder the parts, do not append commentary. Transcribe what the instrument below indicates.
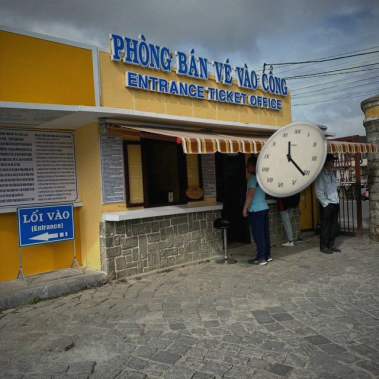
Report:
11h21
